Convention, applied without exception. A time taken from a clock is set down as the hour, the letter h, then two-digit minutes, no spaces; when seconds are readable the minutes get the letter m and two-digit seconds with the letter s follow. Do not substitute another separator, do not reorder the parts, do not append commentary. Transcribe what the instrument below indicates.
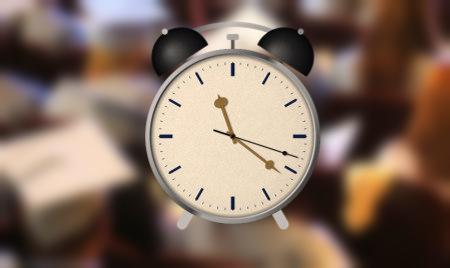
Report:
11h21m18s
